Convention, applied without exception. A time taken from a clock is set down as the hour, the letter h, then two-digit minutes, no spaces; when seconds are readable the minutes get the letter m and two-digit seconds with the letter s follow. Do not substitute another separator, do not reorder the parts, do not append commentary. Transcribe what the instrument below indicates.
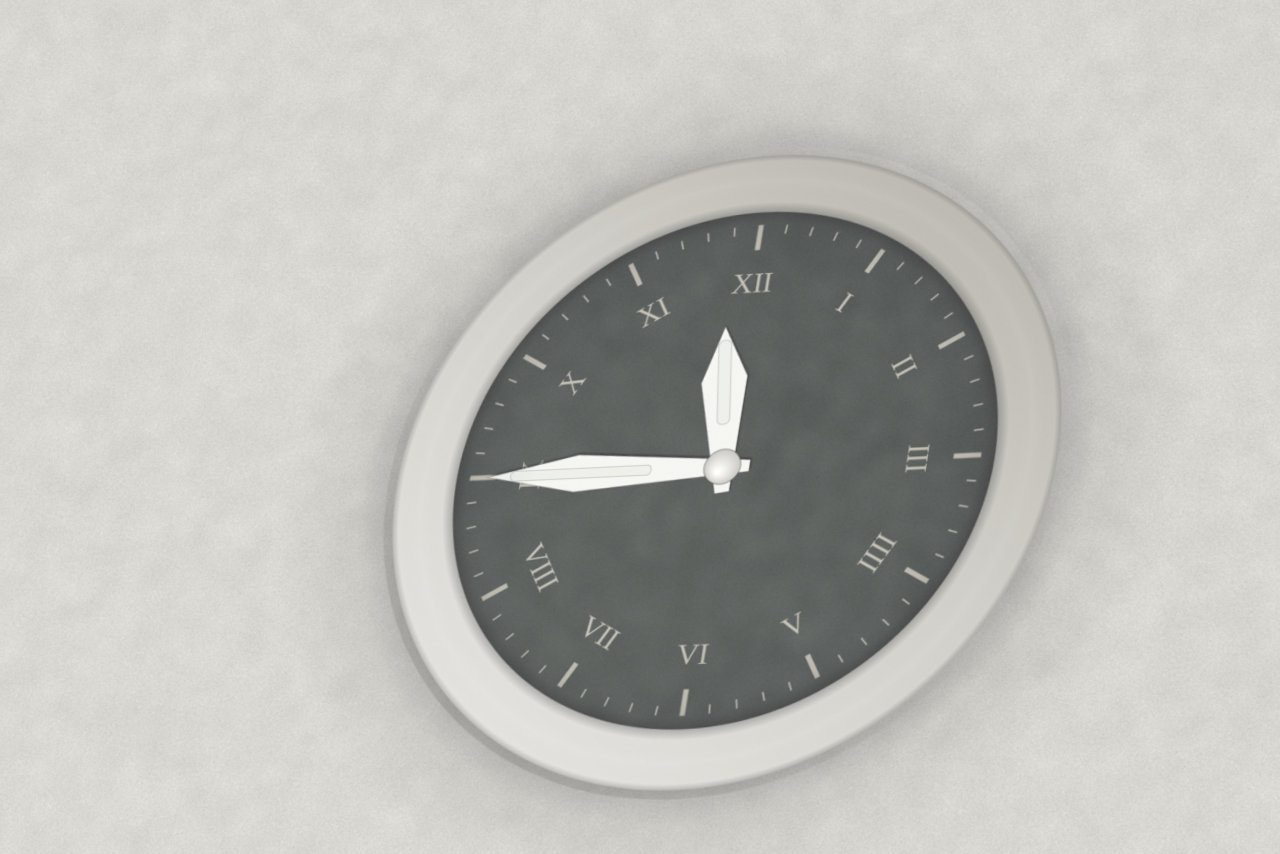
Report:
11h45
